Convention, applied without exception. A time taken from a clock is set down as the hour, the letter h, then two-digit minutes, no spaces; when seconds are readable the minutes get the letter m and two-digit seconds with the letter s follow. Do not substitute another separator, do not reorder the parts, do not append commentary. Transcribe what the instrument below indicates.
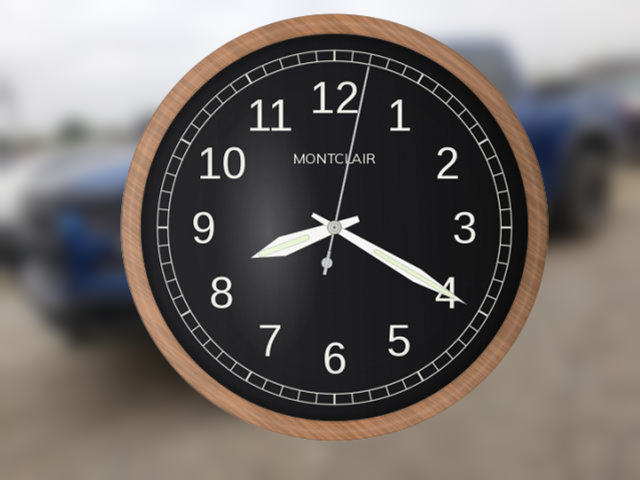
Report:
8h20m02s
